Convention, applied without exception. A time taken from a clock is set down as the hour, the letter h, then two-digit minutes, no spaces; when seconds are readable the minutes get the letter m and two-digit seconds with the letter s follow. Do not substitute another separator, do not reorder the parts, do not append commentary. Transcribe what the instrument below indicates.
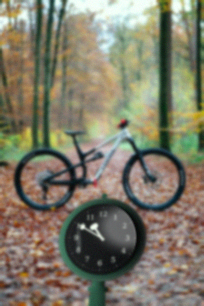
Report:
10h50
